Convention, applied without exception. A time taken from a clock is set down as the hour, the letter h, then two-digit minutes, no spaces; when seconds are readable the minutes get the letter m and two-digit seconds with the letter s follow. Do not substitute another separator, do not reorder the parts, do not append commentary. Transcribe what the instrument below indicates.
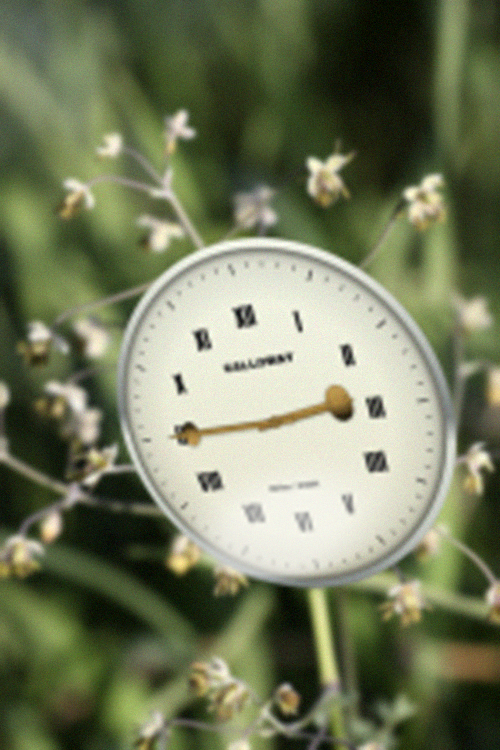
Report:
2h45
